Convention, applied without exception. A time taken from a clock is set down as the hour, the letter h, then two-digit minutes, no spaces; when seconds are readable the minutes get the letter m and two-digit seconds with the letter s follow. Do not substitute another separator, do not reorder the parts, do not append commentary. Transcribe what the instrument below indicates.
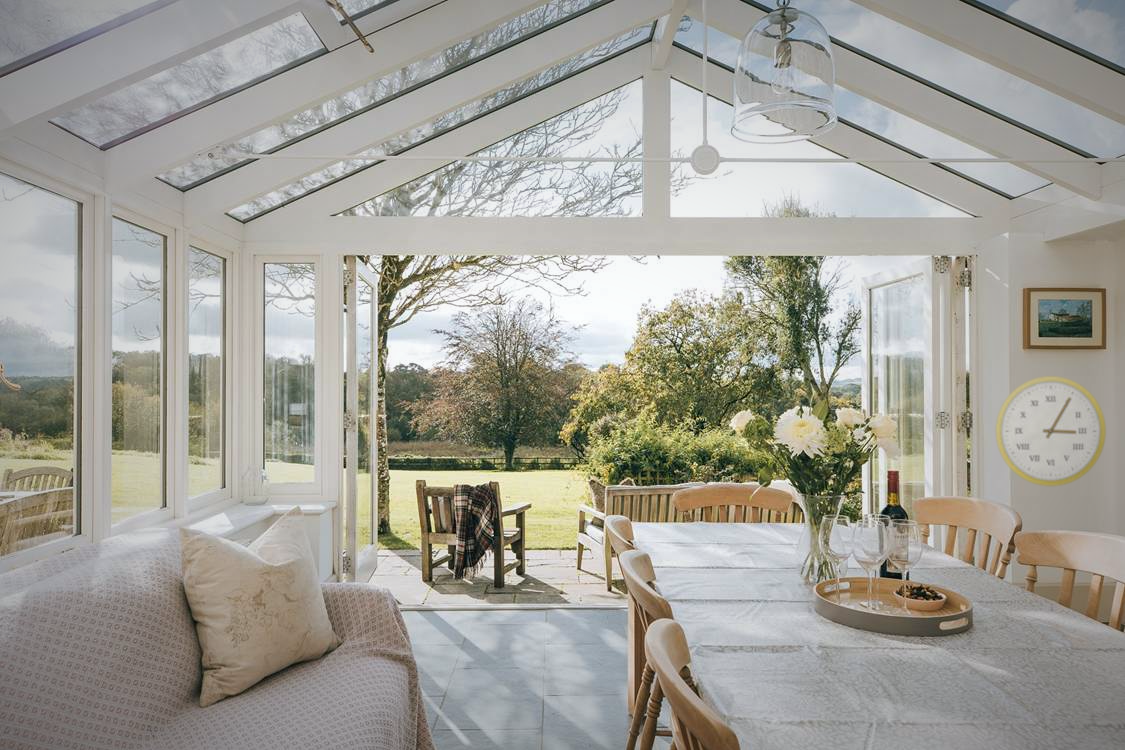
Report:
3h05
